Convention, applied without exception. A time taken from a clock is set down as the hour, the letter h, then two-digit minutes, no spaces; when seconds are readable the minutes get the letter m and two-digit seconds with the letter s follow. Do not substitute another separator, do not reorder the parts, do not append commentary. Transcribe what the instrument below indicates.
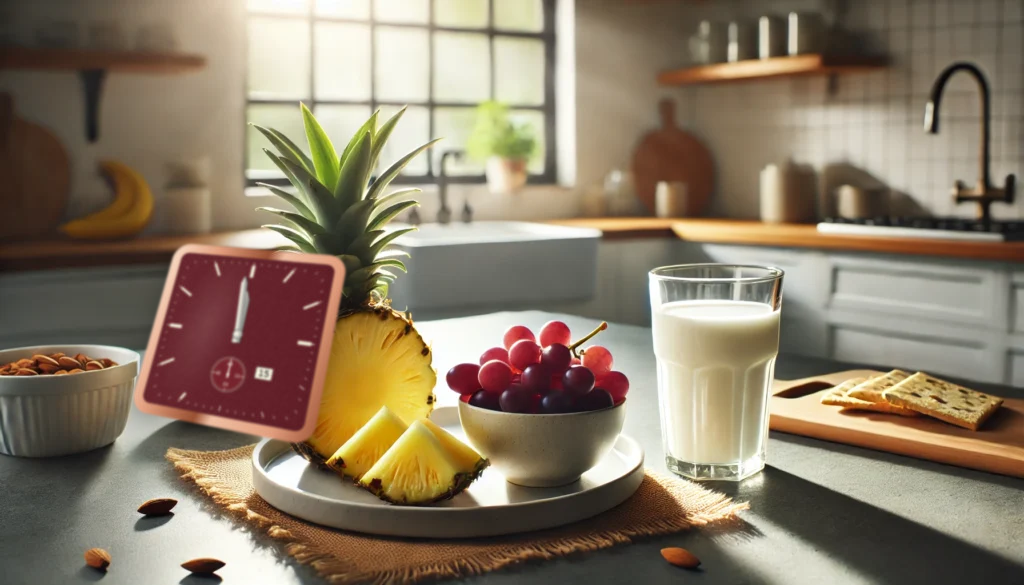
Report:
11h59
